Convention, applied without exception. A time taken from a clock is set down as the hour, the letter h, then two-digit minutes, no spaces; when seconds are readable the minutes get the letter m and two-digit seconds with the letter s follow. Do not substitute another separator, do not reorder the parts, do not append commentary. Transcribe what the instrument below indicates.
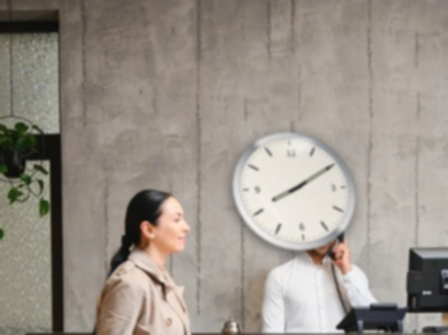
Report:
8h10
